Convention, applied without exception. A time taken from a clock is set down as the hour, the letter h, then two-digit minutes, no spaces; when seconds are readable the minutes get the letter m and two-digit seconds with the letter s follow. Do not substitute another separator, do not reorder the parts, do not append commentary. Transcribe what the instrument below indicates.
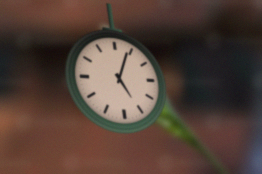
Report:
5h04
